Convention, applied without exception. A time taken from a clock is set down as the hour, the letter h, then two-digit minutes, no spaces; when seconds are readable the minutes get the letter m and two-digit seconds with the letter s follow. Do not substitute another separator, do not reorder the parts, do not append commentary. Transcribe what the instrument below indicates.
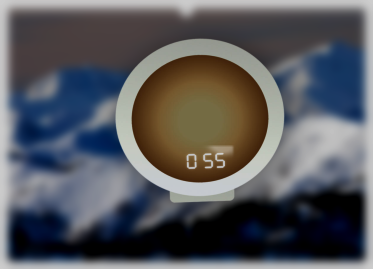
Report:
0h55
